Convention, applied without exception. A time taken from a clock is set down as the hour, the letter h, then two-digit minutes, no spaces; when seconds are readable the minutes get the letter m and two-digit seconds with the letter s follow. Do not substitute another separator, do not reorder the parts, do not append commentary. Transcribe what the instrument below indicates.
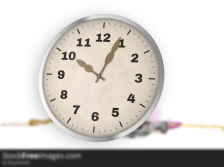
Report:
10h04
